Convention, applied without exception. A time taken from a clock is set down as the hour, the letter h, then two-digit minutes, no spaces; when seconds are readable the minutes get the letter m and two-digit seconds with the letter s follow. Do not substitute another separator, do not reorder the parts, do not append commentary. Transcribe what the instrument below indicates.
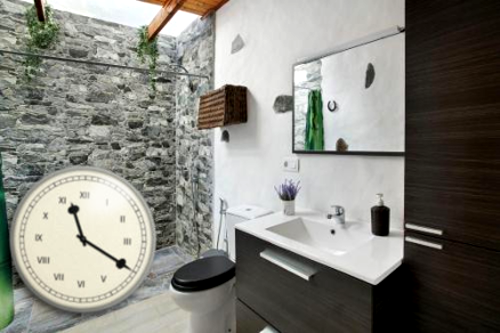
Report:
11h20
